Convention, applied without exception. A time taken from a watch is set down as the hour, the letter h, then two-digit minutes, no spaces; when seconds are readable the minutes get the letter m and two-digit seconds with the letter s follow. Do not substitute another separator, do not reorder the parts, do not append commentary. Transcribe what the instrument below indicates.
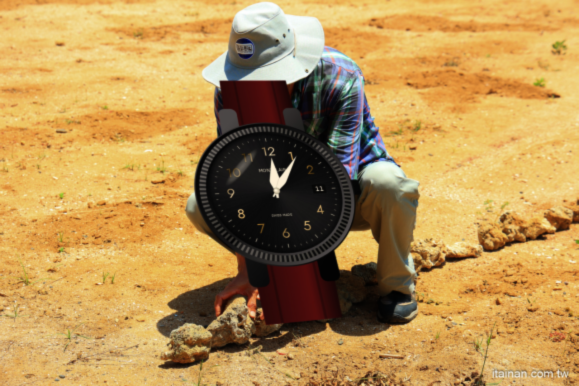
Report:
12h06
